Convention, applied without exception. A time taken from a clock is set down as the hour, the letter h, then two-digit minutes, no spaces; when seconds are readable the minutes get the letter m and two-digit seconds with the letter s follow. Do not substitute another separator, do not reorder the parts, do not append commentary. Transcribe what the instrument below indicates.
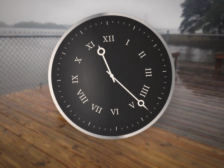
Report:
11h23
